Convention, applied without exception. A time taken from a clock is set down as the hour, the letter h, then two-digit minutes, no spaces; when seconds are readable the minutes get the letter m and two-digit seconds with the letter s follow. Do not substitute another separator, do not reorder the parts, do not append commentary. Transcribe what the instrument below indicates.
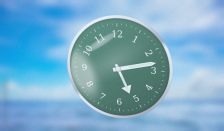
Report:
5h13
